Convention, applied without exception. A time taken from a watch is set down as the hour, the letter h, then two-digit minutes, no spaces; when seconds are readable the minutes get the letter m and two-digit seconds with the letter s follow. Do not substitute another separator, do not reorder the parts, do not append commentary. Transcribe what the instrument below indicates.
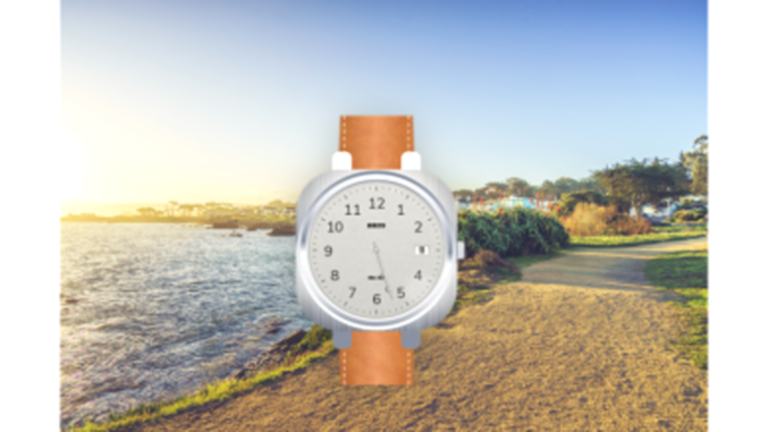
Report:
5h27
